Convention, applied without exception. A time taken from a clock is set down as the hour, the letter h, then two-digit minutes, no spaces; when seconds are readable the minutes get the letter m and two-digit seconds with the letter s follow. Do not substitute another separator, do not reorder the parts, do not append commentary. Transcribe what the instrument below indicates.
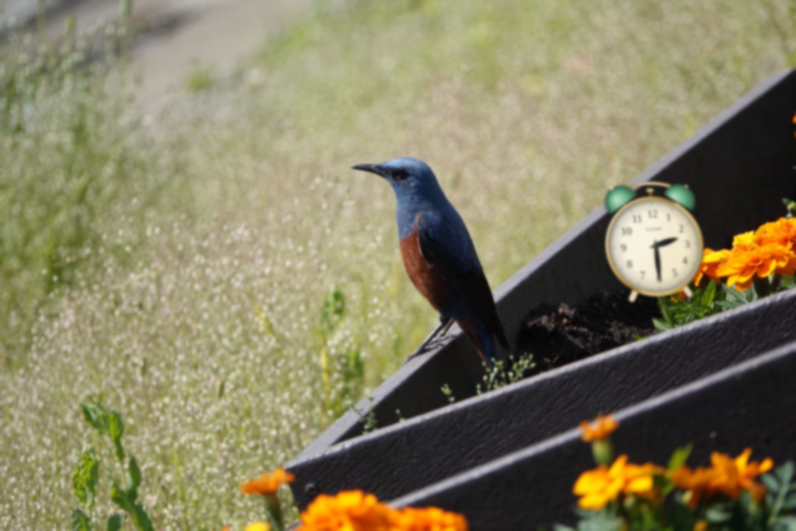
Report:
2h30
